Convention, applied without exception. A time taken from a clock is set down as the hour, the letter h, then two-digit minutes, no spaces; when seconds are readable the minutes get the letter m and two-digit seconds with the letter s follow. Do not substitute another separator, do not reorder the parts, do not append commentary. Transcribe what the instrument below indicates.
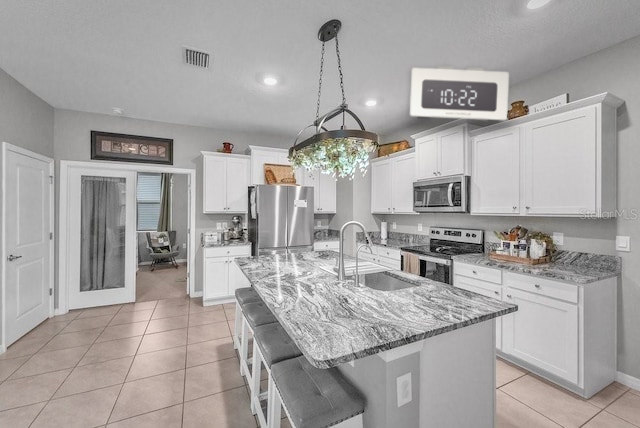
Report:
10h22
